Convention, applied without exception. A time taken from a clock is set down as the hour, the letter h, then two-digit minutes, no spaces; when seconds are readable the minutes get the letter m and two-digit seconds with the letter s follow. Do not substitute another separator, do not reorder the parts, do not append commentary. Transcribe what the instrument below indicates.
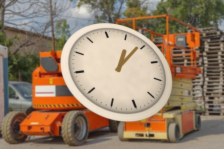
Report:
1h09
